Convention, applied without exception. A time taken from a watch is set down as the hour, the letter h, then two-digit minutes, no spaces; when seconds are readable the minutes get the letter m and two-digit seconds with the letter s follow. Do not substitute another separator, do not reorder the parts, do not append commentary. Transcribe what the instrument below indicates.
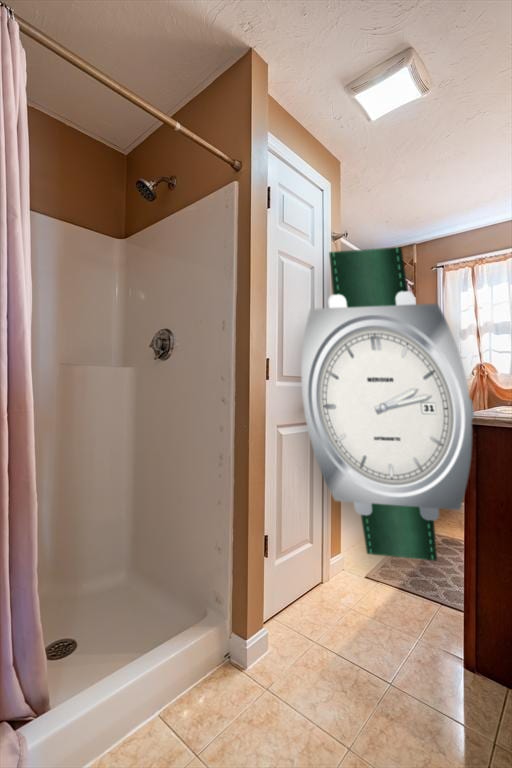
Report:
2h13
